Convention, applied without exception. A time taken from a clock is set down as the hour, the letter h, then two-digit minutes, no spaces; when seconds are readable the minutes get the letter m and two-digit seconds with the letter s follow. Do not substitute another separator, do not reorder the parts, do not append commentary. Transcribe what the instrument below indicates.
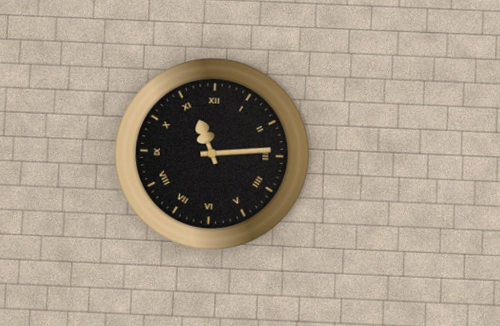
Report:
11h14
